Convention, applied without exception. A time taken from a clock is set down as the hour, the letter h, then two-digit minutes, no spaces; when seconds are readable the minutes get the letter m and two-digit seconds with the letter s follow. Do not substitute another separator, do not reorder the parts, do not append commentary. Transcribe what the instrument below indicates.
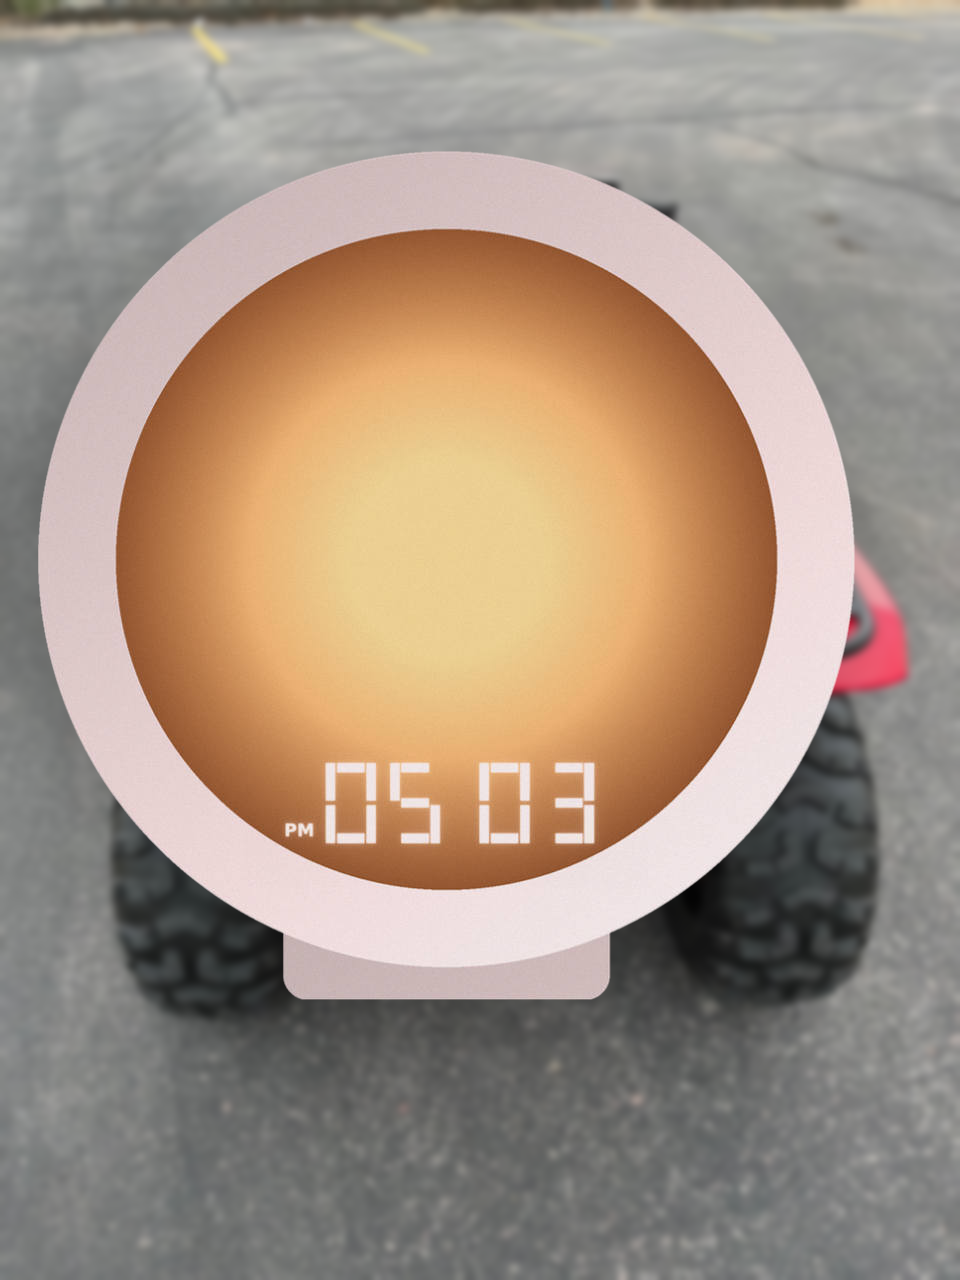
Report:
5h03
